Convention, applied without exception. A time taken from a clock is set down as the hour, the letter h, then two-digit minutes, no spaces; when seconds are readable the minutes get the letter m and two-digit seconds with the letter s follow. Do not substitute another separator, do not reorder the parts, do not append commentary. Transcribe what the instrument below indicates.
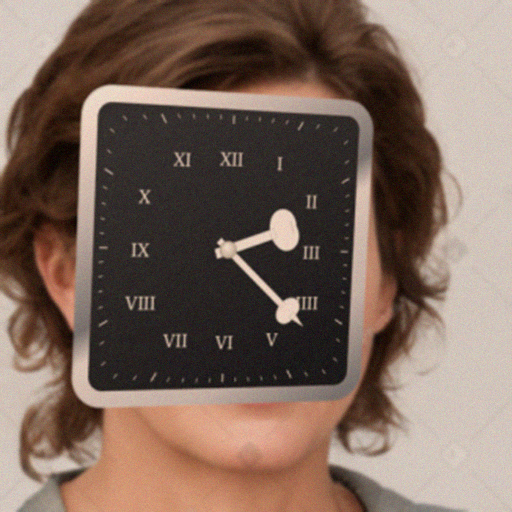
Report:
2h22
